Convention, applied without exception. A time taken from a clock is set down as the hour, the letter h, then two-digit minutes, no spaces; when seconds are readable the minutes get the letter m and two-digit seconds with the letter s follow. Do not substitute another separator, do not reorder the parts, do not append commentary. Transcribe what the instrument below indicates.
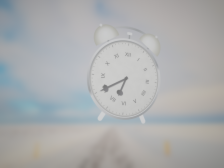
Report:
6h40
